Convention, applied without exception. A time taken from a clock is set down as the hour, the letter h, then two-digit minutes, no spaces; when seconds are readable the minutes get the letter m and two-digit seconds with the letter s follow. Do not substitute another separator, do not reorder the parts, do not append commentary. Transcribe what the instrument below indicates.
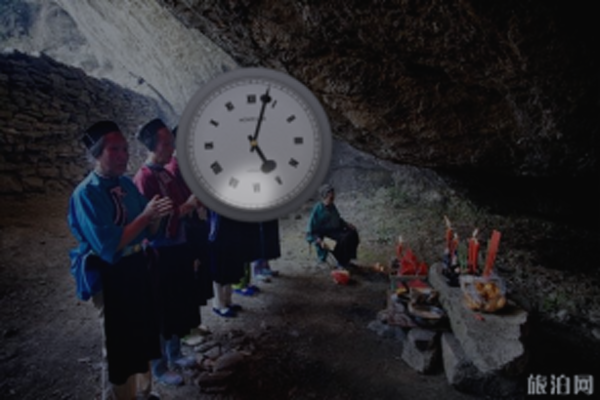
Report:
5h03
